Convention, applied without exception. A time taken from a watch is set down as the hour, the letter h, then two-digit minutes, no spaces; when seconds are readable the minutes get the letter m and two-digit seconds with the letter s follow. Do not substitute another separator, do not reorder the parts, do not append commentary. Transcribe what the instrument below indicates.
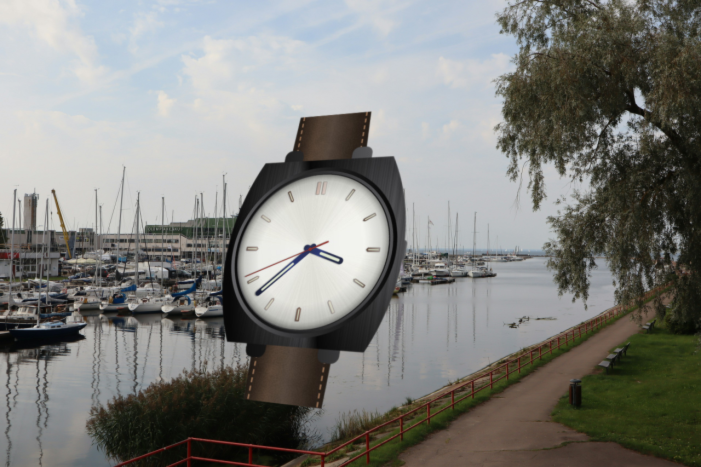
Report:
3h37m41s
